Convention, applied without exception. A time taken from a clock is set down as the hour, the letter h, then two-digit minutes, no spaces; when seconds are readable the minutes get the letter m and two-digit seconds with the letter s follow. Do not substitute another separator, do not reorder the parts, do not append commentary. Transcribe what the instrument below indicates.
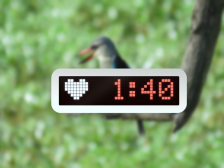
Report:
1h40
